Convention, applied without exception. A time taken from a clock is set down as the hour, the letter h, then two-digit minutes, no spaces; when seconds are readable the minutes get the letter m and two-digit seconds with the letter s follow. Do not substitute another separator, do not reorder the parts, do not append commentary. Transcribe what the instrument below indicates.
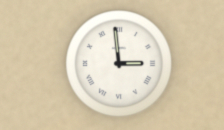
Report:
2h59
